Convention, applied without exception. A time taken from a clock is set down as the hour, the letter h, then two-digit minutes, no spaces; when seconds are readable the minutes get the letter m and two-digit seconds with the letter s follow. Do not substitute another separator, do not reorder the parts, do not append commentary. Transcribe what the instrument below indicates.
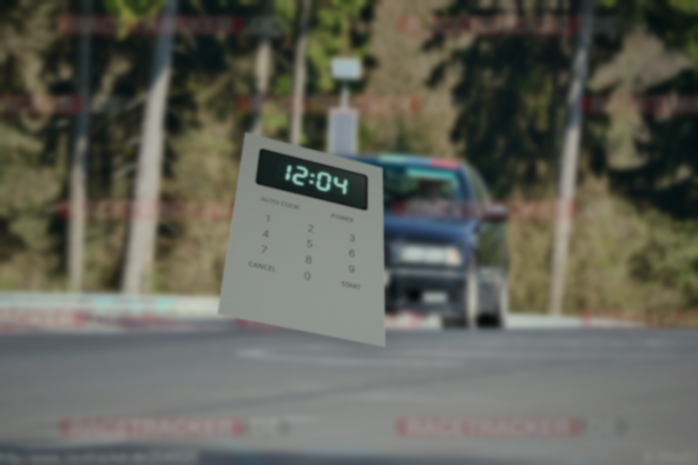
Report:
12h04
